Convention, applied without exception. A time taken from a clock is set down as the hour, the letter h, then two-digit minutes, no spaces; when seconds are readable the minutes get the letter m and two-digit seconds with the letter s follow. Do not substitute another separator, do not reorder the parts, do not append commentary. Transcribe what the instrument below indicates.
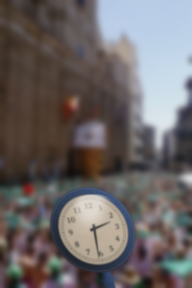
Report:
2h31
